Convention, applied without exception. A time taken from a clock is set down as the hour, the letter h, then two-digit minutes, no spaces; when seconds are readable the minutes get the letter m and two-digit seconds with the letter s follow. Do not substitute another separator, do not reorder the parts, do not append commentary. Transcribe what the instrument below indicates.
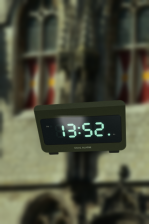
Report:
13h52
